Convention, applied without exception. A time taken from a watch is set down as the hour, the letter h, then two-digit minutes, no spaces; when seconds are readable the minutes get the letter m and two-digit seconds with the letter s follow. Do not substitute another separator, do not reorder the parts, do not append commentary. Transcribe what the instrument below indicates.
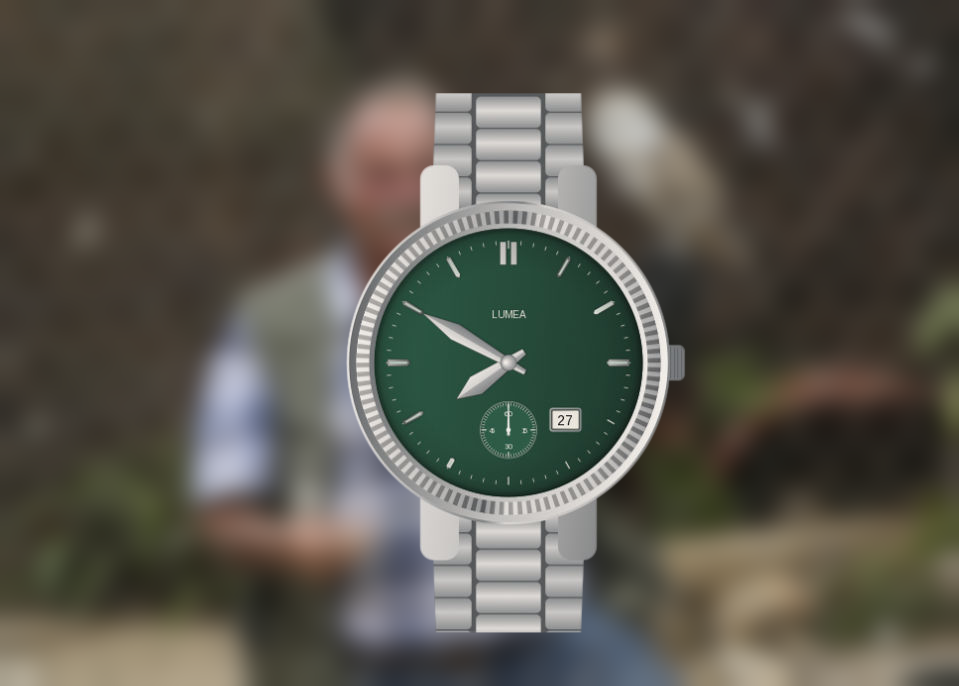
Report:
7h50
